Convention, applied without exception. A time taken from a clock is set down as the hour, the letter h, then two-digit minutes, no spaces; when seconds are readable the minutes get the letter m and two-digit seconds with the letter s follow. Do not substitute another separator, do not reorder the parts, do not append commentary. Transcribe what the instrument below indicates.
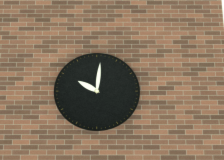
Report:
10h01
